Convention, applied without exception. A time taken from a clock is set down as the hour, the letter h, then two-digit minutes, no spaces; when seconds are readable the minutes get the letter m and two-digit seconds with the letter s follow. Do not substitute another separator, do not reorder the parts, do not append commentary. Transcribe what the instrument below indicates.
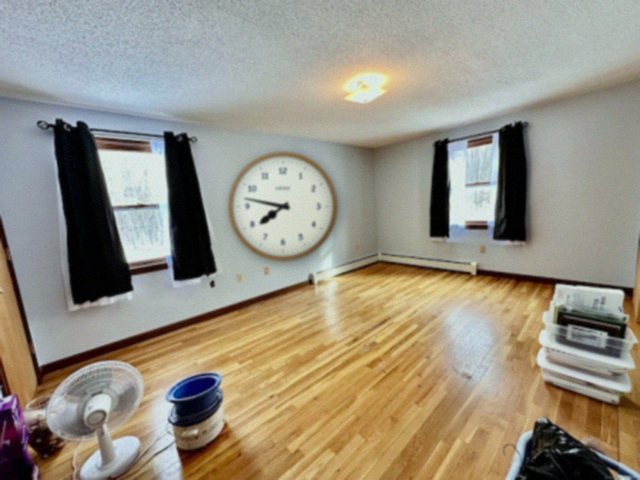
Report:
7h47
